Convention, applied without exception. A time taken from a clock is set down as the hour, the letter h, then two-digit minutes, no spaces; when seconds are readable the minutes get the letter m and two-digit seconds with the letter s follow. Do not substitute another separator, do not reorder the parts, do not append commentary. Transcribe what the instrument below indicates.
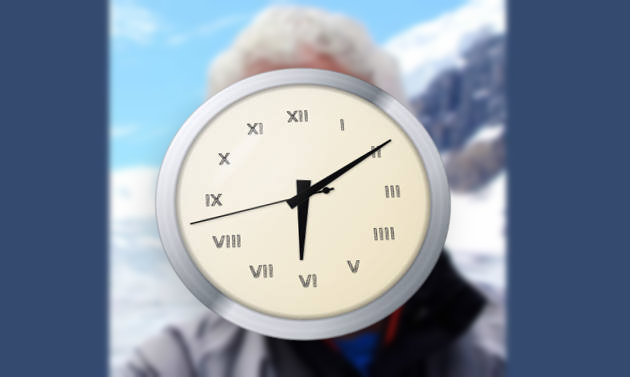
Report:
6h09m43s
